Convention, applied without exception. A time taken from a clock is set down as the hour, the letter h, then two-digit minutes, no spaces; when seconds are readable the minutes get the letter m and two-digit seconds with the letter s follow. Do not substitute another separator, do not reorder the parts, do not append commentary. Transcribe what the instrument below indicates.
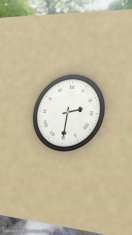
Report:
2h30
